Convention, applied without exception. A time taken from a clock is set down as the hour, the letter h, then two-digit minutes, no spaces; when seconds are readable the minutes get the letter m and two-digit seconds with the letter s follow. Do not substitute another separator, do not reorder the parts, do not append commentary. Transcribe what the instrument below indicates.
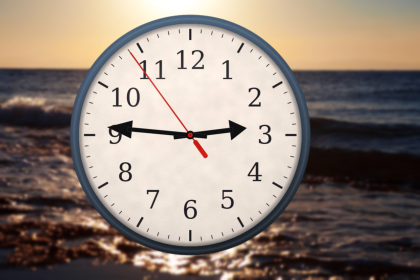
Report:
2h45m54s
